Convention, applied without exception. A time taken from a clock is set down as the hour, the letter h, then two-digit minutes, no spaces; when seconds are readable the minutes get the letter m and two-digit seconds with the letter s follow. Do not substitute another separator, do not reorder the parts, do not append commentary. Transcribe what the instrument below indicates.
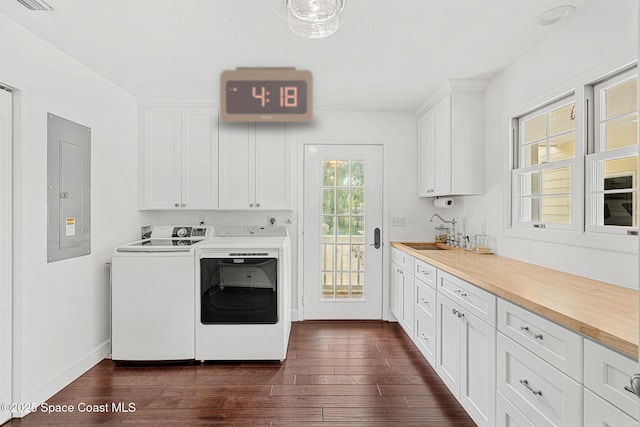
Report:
4h18
